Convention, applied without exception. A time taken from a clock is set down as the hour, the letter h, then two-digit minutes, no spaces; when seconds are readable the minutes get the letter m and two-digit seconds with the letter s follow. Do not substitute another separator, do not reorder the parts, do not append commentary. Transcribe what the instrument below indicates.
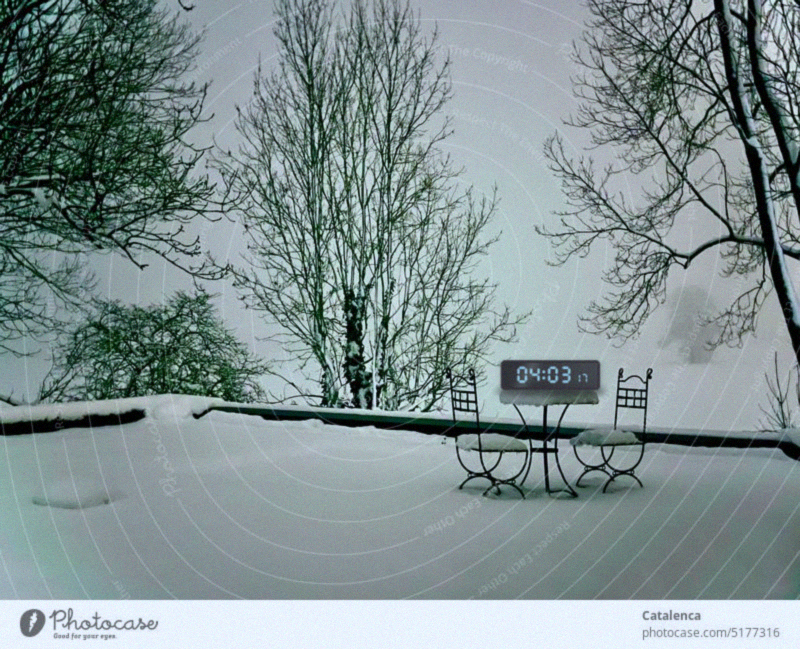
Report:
4h03
